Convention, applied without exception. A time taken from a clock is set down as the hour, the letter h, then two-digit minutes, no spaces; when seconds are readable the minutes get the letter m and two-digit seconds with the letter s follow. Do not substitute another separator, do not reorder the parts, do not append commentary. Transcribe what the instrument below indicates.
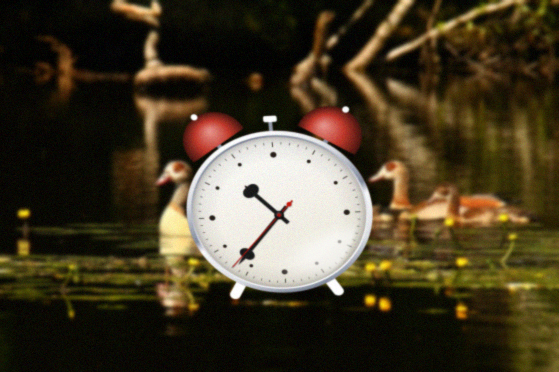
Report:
10h36m37s
